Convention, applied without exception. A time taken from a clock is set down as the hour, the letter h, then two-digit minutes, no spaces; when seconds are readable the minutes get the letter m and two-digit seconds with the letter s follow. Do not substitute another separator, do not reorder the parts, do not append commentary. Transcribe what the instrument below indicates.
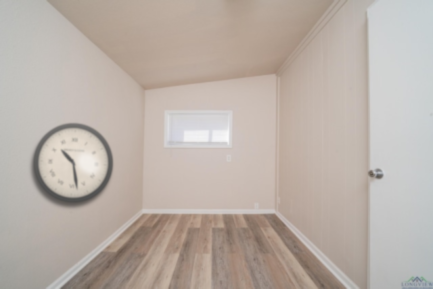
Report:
10h28
